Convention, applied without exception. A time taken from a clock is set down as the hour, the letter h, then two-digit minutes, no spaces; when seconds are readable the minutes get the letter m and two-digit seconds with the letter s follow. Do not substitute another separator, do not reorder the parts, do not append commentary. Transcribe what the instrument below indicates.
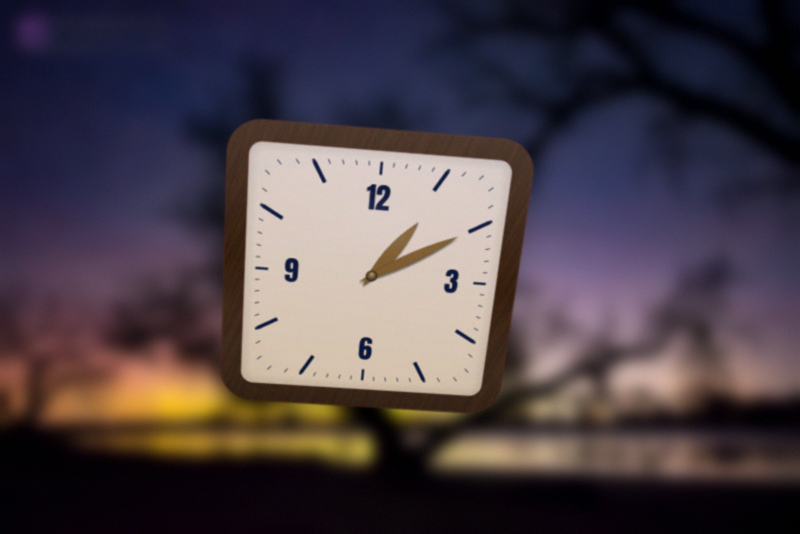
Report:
1h10
